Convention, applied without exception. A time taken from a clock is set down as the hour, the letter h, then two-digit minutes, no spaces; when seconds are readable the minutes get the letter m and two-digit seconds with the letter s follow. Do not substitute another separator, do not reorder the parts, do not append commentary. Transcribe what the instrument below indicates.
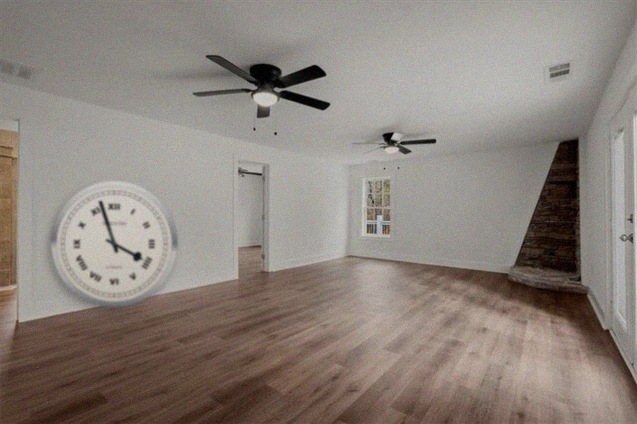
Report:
3h57
